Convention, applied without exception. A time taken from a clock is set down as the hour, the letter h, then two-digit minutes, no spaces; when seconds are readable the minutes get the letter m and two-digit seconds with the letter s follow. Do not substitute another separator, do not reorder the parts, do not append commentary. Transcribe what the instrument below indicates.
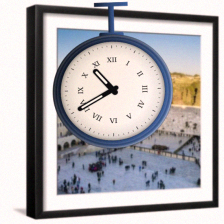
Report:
10h40
